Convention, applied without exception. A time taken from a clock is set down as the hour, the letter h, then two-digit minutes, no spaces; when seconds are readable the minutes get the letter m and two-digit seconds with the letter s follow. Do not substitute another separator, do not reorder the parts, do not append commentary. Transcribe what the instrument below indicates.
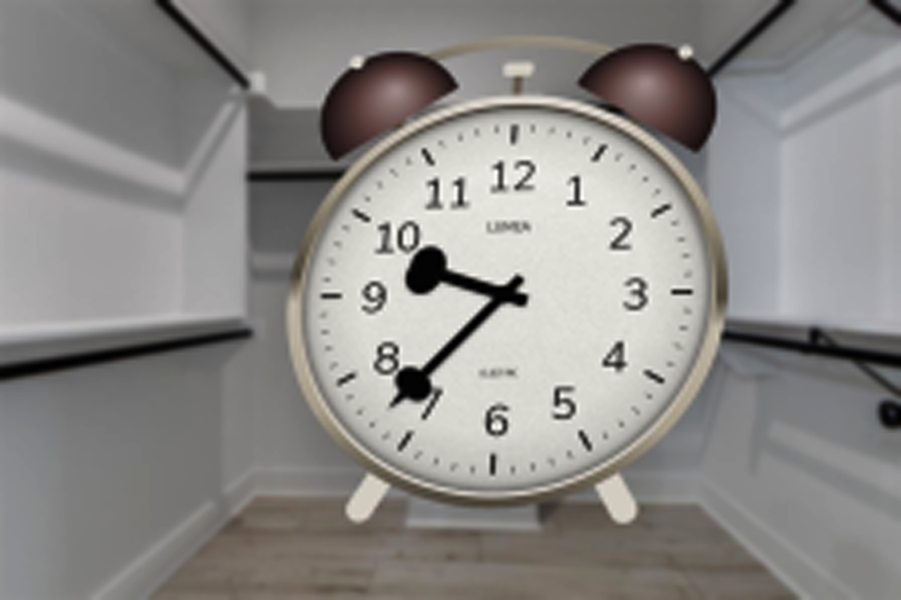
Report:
9h37
